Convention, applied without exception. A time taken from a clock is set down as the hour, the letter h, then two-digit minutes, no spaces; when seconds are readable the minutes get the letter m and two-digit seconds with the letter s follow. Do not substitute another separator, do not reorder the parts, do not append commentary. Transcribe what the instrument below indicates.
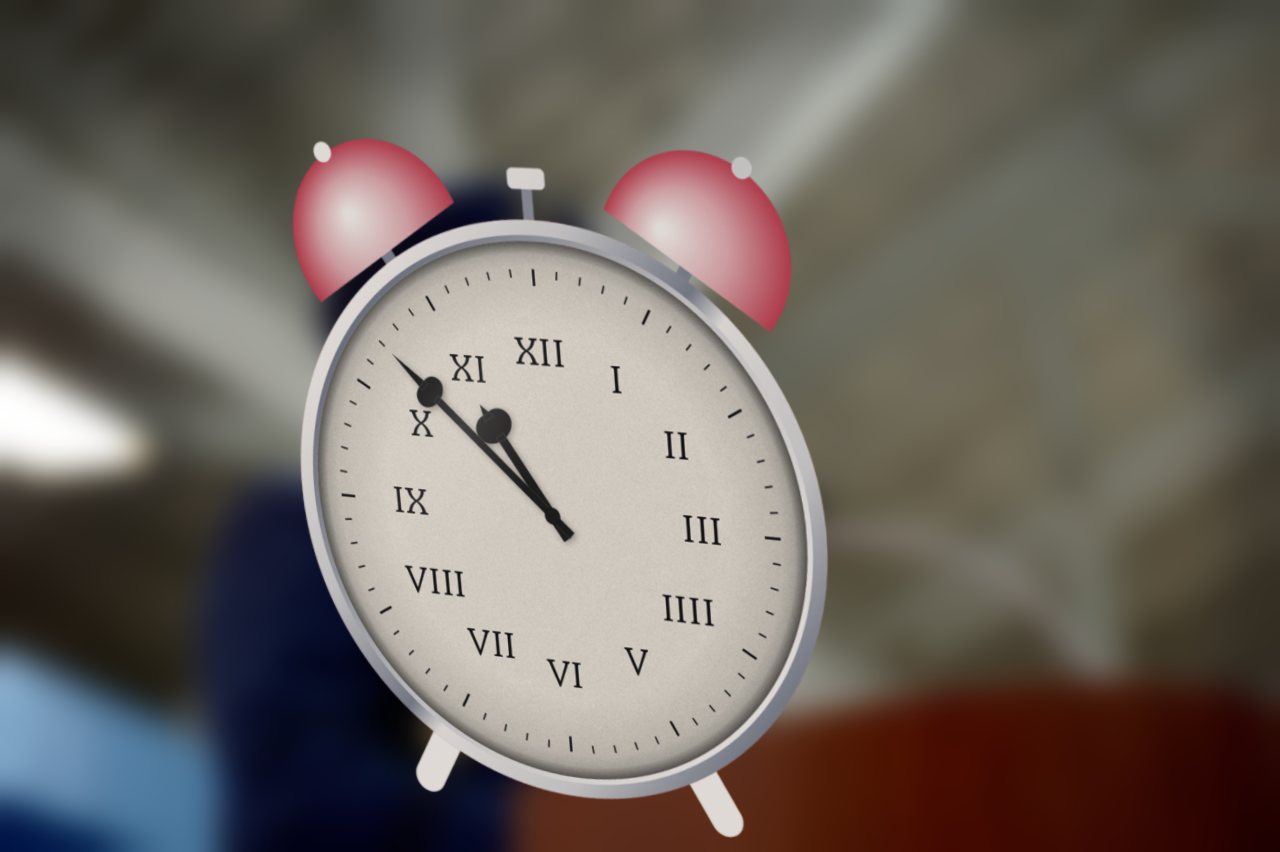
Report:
10h52
